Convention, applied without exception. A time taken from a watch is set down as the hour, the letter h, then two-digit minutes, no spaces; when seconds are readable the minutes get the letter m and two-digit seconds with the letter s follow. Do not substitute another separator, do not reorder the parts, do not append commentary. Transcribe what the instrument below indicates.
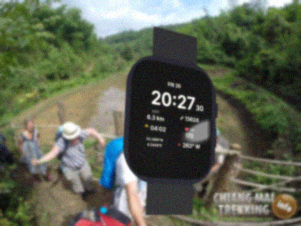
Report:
20h27
